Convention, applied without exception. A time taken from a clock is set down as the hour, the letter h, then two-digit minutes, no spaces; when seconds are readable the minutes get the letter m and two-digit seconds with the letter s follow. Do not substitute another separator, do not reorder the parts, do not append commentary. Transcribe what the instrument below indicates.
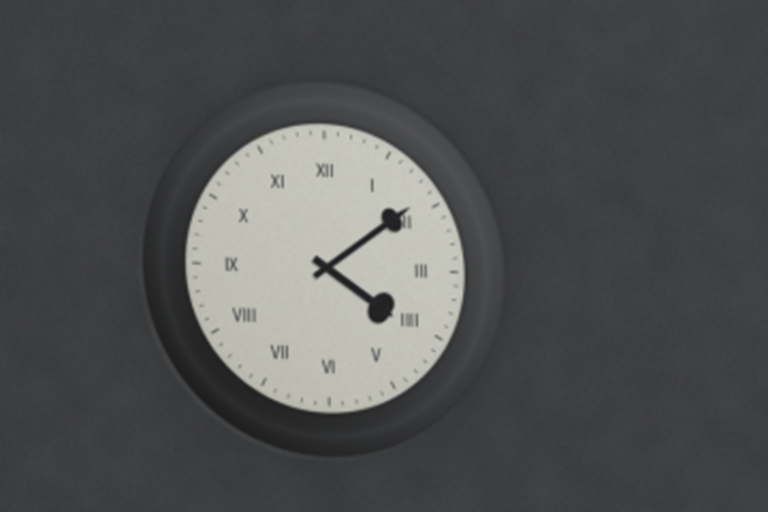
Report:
4h09
